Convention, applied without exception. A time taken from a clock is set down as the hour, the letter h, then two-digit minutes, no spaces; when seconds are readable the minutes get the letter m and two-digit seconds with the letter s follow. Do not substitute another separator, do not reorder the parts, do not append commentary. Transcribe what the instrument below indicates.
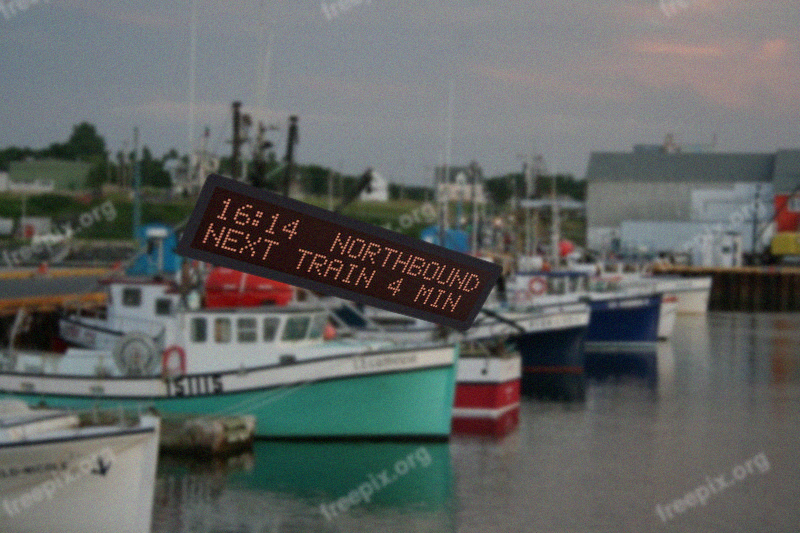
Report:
16h14
